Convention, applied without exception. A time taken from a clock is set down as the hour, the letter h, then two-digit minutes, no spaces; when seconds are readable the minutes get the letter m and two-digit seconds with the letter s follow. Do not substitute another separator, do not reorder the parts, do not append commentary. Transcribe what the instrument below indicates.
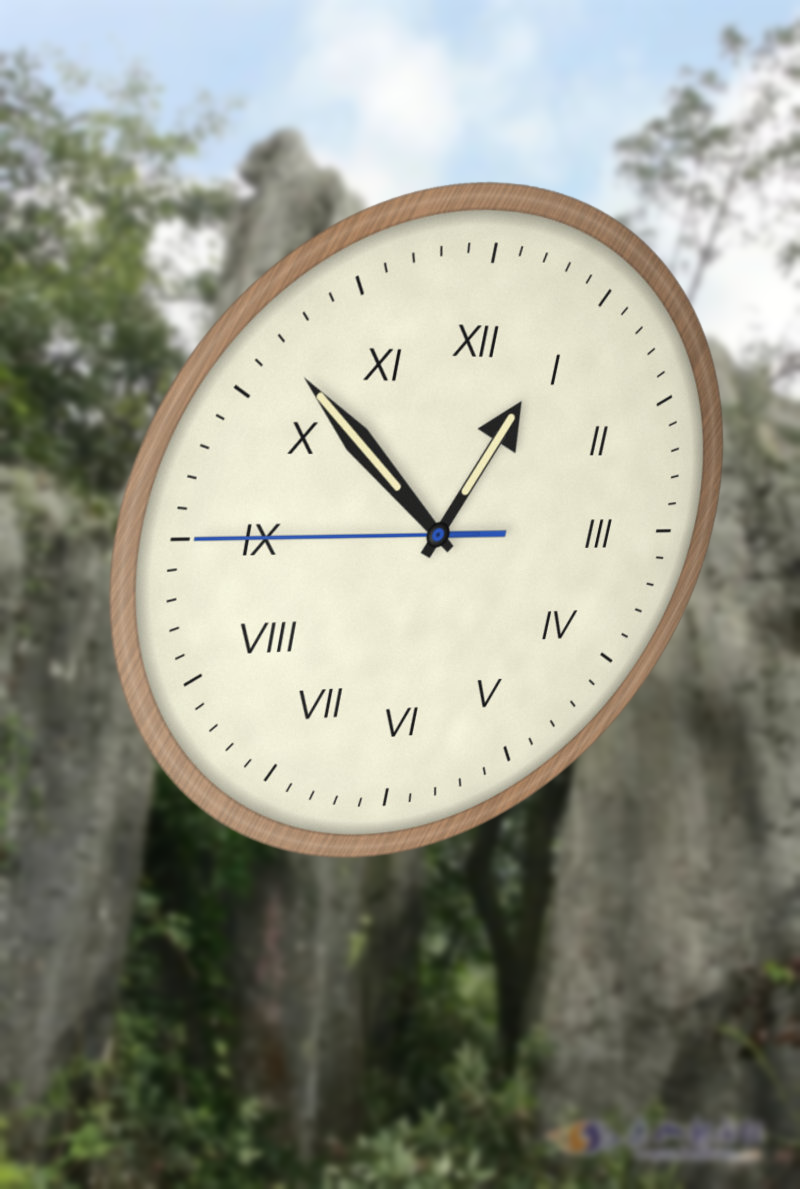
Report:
12h51m45s
